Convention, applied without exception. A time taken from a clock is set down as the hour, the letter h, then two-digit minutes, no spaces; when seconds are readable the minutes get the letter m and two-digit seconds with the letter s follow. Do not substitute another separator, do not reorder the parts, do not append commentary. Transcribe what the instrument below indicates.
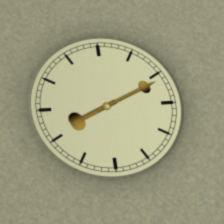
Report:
8h11
